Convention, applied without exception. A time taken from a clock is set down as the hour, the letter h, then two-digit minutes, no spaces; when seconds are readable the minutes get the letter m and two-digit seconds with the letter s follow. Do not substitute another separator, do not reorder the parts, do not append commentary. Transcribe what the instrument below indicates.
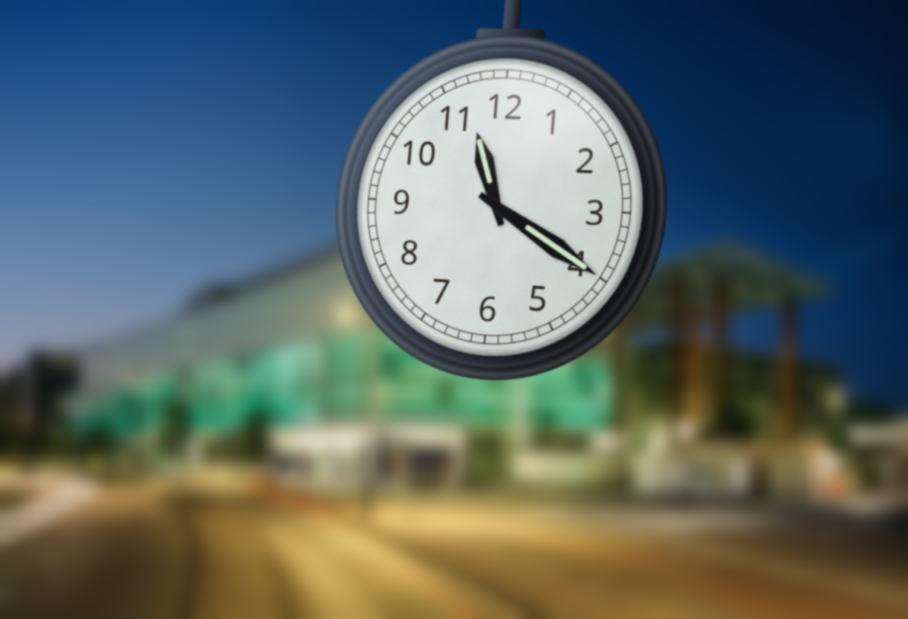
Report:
11h20
